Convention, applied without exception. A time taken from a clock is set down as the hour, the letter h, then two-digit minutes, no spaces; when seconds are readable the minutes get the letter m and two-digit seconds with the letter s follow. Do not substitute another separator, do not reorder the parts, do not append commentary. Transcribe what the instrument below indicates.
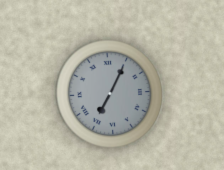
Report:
7h05
